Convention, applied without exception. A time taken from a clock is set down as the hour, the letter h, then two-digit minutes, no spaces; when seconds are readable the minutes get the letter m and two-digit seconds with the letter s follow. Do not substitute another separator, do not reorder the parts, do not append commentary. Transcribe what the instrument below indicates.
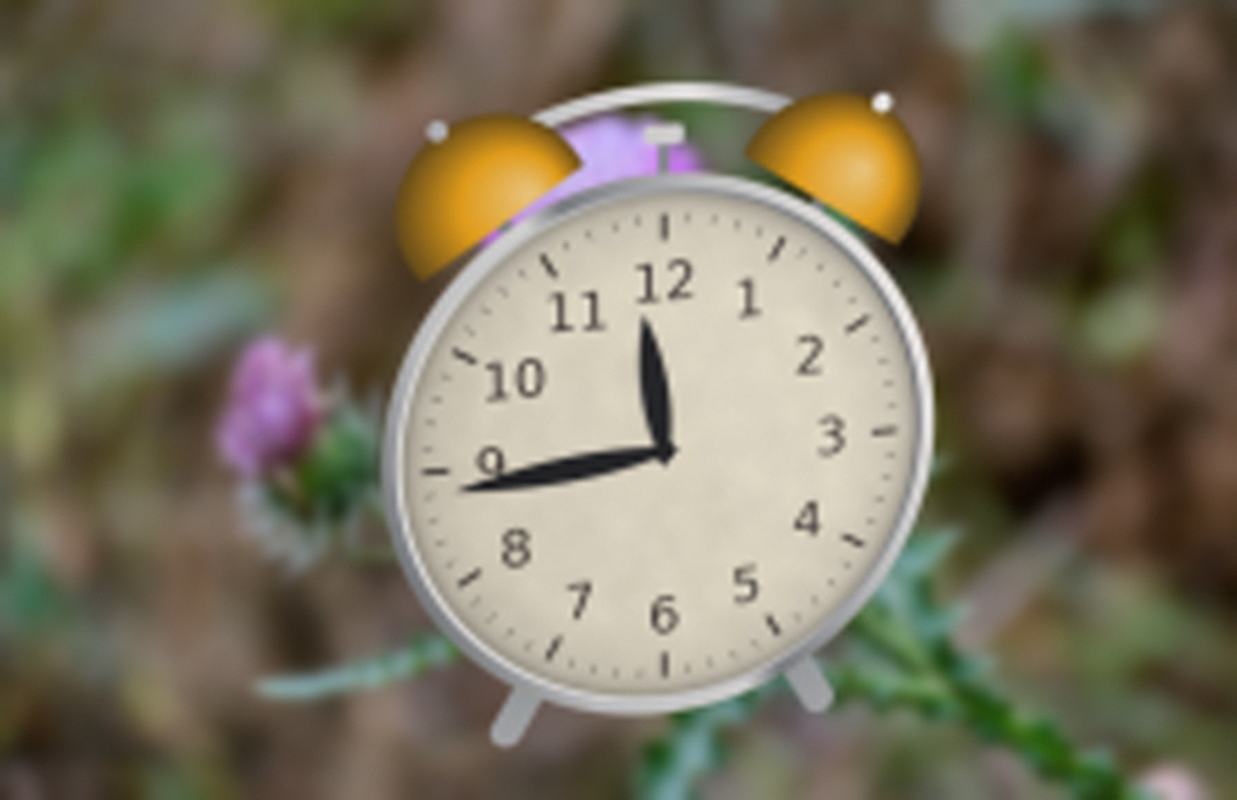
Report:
11h44
